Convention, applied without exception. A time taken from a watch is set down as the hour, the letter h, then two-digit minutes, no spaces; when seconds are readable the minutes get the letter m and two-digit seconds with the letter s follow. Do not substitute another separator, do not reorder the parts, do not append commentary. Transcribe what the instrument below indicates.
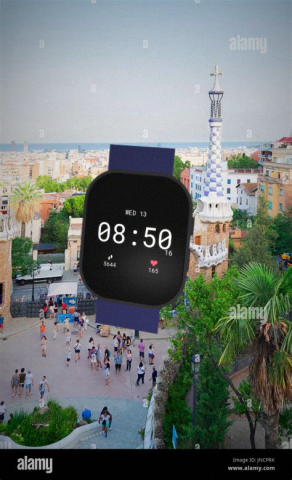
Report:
8h50
